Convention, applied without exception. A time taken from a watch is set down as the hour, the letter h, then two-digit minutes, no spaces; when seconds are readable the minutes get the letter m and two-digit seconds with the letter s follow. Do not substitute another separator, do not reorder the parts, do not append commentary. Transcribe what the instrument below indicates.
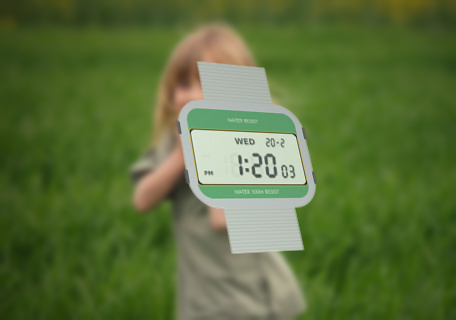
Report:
1h20m03s
